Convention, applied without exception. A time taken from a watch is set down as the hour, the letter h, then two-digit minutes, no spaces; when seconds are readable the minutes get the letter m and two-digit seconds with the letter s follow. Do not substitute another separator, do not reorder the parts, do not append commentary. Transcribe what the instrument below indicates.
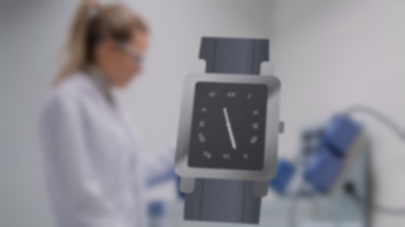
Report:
11h27
